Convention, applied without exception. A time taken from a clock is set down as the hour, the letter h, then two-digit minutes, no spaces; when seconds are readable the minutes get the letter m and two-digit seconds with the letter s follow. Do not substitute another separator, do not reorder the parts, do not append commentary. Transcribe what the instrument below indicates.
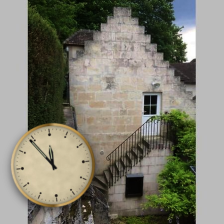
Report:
11h54
